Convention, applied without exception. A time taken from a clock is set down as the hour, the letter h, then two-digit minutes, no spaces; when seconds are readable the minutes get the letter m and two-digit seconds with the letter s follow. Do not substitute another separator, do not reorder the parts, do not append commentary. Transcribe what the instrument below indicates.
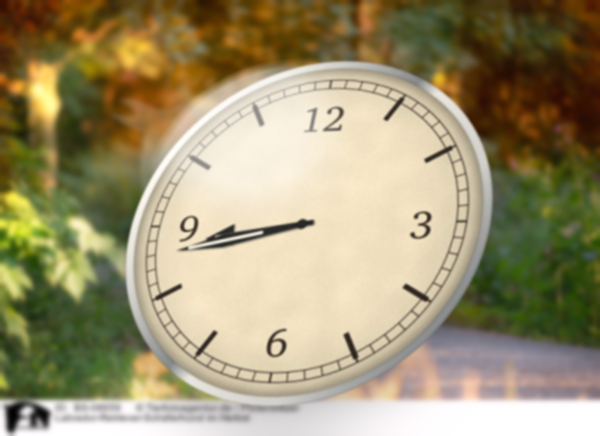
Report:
8h43
